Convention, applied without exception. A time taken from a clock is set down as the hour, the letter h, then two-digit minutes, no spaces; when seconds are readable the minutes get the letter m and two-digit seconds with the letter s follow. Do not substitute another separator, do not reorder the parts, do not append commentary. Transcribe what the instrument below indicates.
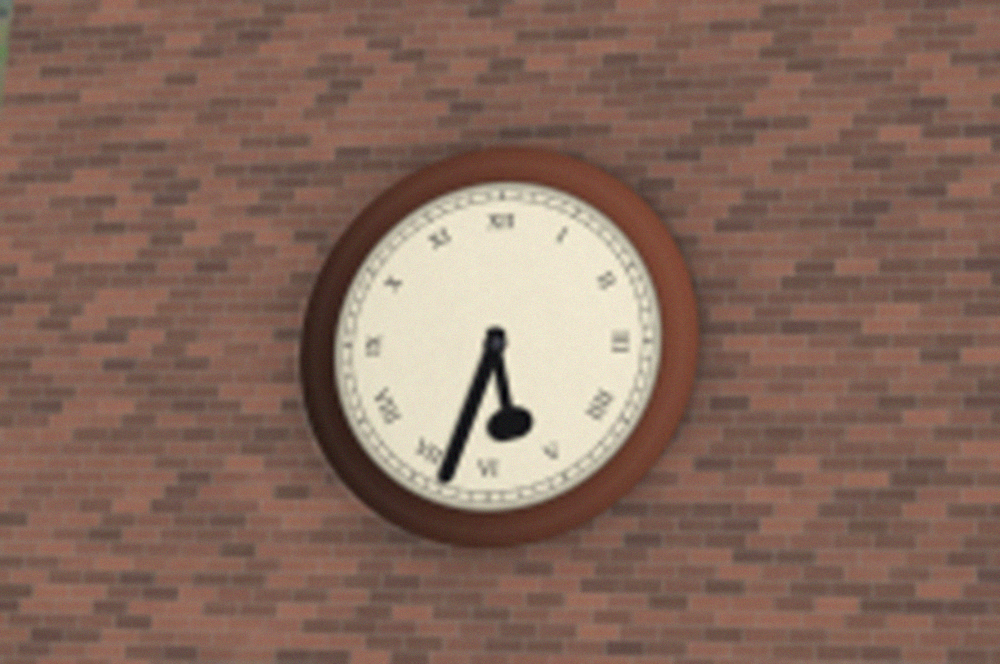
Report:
5h33
